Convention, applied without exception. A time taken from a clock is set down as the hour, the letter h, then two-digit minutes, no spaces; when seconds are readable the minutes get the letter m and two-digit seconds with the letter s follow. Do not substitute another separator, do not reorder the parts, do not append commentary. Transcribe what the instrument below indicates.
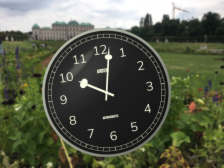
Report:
10h02
